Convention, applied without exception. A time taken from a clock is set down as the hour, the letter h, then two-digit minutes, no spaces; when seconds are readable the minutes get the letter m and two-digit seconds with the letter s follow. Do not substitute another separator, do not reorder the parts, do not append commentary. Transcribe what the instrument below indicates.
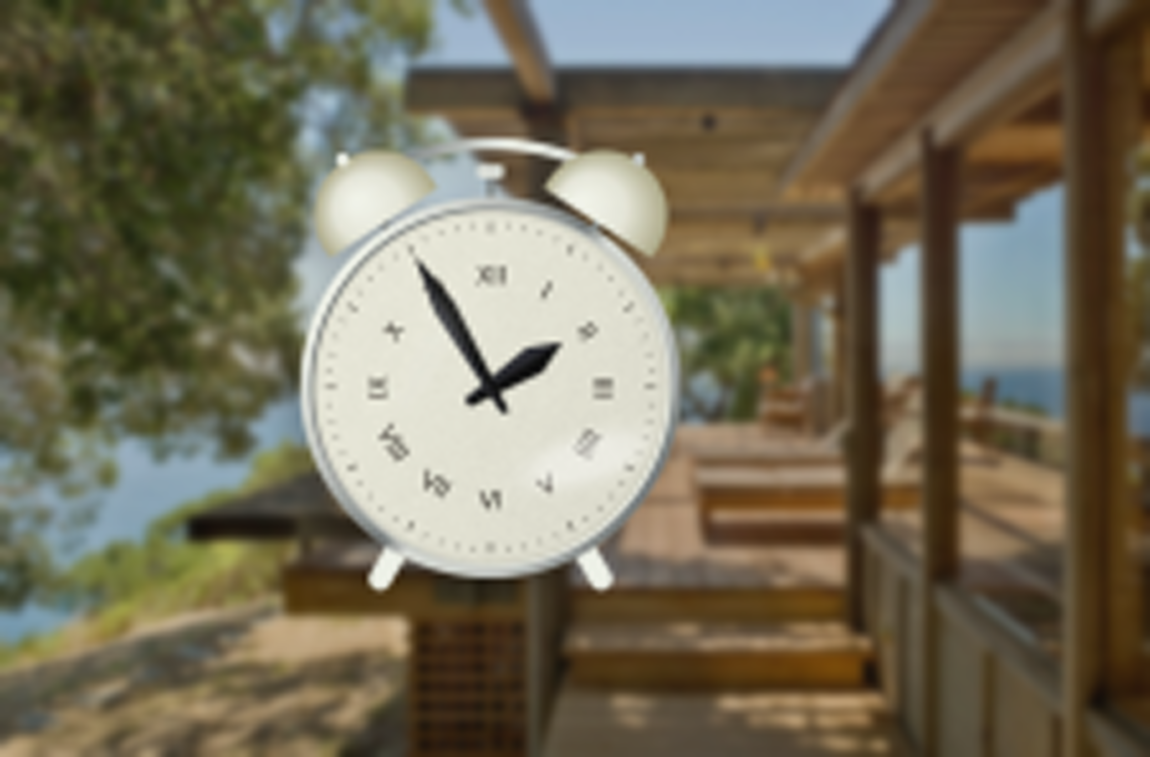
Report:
1h55
